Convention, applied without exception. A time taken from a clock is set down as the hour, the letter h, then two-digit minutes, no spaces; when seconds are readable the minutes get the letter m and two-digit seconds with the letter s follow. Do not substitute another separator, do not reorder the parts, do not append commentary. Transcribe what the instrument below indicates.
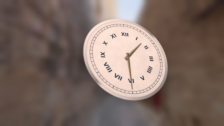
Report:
1h30
